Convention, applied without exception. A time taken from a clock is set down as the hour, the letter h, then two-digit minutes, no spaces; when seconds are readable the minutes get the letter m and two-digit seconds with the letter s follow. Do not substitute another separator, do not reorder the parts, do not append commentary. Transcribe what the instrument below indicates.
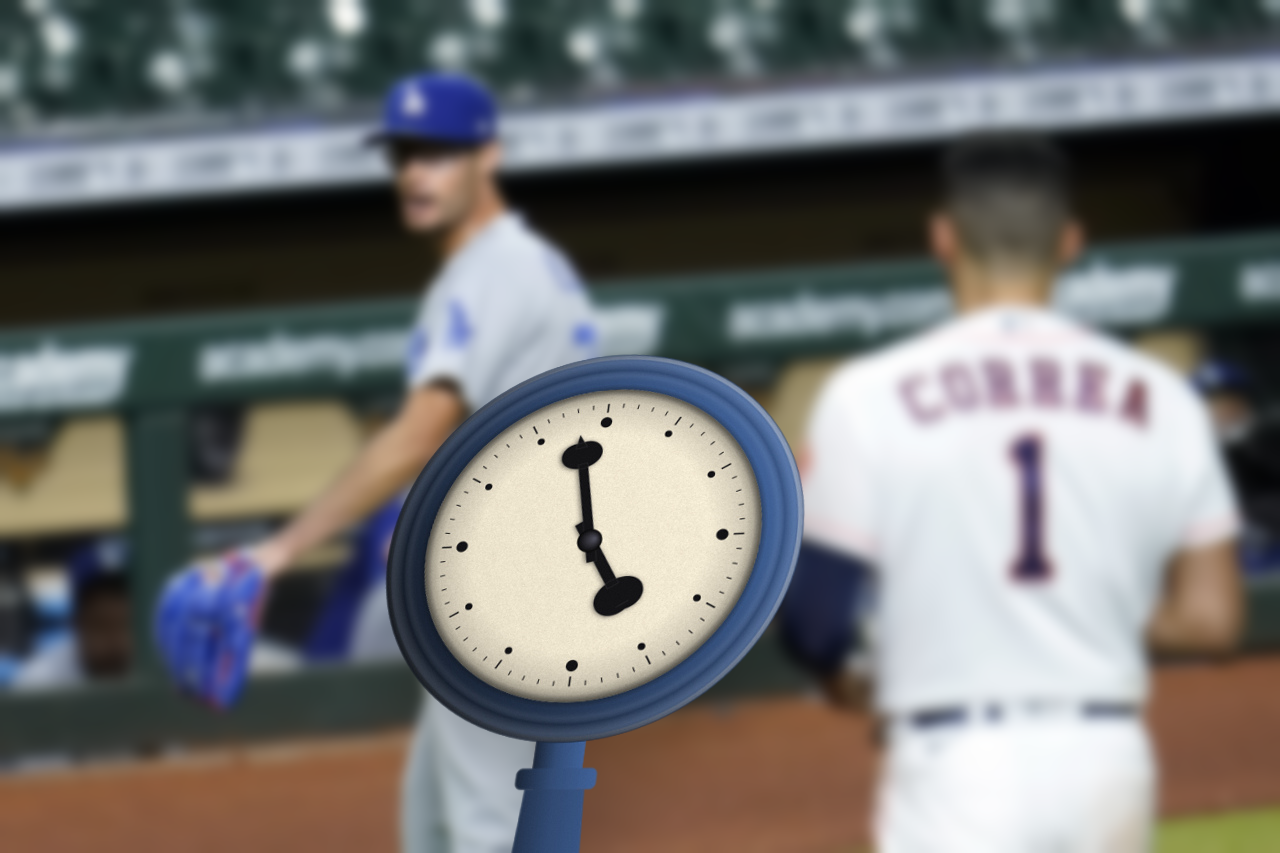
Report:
4h58
